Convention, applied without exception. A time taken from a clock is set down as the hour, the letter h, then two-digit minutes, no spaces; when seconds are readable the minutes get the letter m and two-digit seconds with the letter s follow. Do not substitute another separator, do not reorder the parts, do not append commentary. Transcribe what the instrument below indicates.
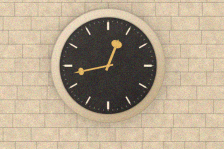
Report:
12h43
